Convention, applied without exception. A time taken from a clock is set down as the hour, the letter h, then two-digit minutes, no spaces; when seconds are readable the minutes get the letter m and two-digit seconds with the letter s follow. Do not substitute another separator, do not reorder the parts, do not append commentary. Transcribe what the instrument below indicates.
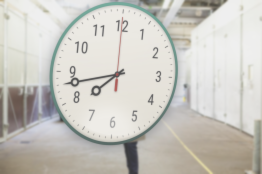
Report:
7h43m00s
